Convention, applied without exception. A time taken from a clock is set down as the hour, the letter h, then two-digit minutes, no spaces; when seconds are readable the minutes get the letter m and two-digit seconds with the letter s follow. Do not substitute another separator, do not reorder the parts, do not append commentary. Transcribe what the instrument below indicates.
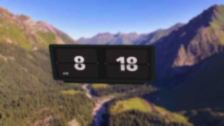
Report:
8h18
